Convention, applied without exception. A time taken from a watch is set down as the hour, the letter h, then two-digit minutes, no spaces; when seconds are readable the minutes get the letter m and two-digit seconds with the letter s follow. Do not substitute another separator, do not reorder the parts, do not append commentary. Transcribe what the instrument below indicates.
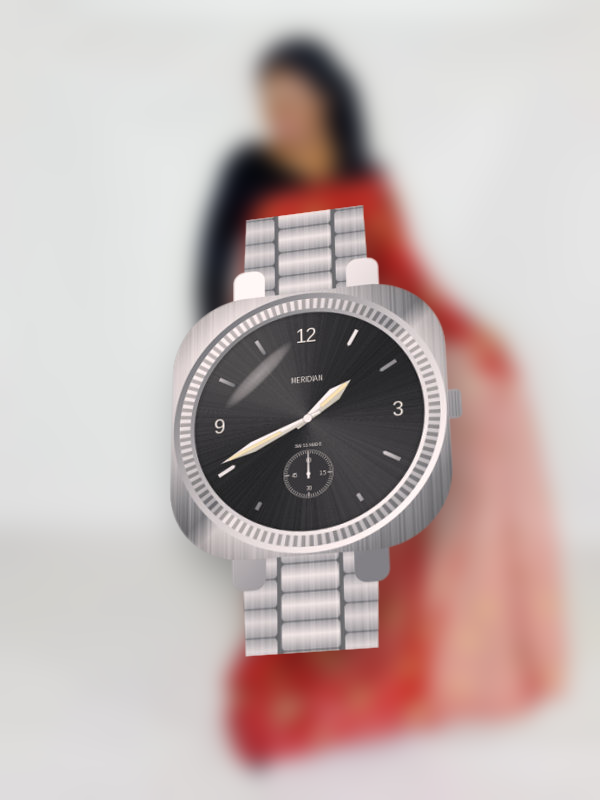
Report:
1h41
